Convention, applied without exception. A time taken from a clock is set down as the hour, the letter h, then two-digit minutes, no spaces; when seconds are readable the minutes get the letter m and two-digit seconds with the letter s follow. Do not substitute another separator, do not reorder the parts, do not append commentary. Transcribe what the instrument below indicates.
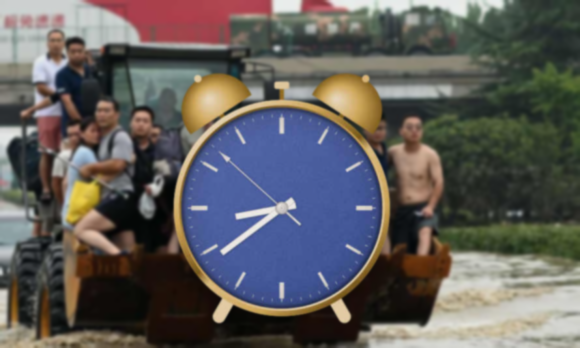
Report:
8h38m52s
